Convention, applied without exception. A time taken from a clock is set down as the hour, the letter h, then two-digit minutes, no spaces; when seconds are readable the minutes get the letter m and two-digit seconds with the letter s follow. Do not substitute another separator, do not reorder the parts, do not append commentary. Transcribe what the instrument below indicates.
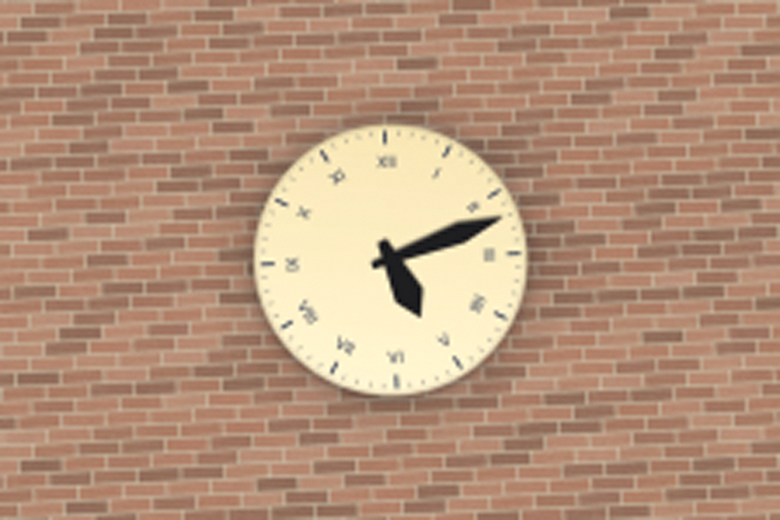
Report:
5h12
